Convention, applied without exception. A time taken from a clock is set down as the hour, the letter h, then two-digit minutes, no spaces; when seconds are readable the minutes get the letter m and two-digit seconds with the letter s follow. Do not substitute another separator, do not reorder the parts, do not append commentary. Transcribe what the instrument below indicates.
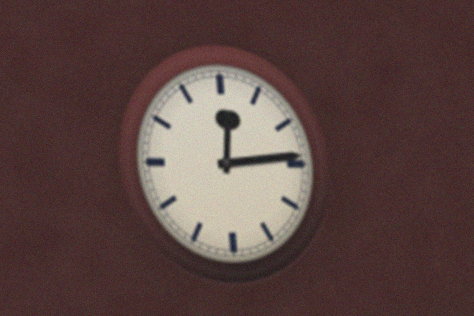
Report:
12h14
